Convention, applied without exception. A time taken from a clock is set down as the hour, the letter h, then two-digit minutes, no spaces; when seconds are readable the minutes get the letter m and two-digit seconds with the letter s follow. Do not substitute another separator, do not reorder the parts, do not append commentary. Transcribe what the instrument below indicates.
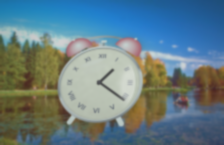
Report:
1h21
